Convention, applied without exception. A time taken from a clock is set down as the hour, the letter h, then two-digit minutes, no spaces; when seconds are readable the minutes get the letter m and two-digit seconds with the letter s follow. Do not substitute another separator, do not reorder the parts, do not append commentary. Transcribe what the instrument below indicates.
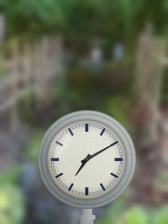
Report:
7h10
